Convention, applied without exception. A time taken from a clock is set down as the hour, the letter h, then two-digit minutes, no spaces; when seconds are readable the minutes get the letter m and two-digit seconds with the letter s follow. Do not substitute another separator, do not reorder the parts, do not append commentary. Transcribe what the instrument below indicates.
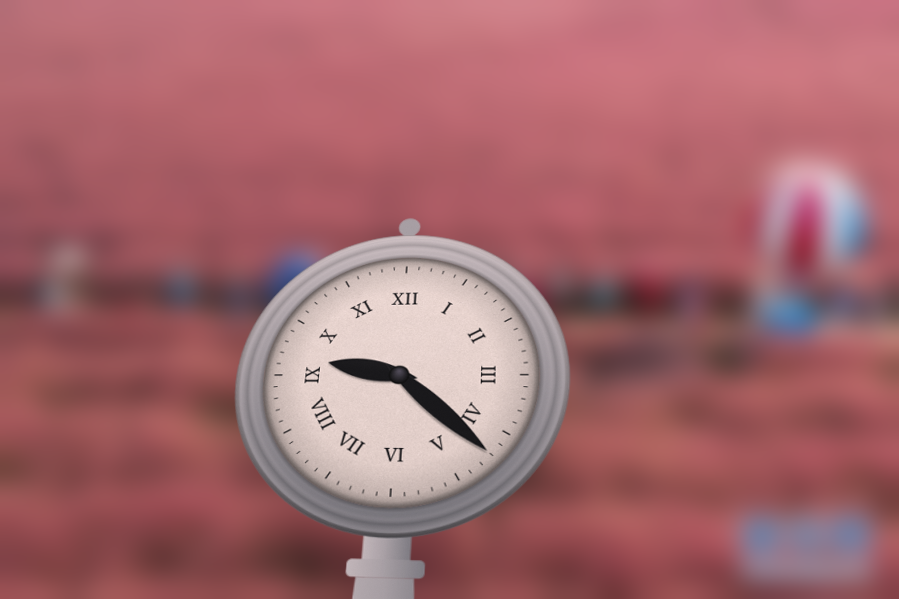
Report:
9h22
